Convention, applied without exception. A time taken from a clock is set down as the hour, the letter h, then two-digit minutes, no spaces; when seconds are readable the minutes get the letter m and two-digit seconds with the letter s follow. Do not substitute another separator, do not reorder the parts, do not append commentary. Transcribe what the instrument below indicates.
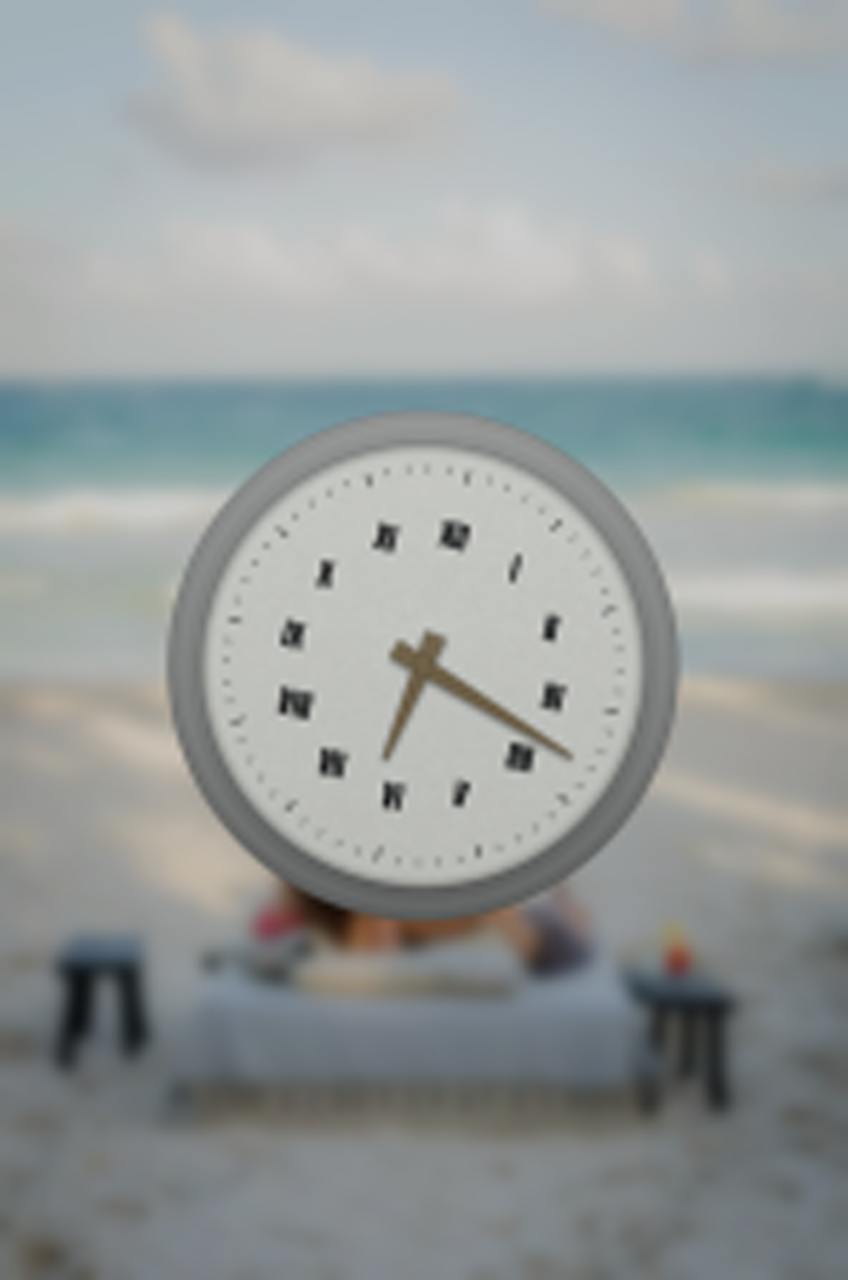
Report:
6h18
